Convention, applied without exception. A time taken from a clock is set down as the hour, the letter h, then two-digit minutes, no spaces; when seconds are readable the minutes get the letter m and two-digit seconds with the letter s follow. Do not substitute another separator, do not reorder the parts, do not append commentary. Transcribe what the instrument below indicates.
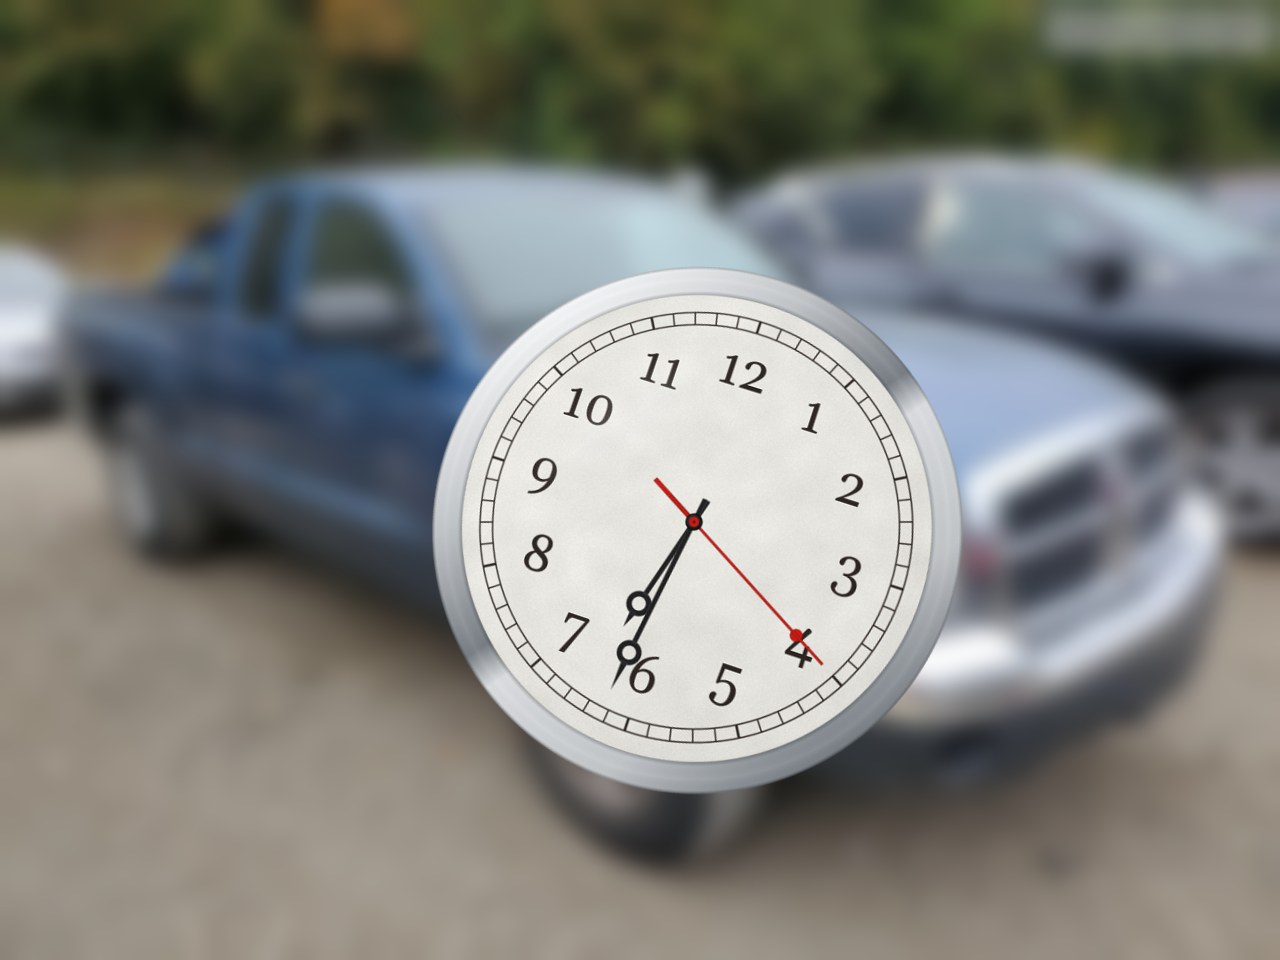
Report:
6h31m20s
